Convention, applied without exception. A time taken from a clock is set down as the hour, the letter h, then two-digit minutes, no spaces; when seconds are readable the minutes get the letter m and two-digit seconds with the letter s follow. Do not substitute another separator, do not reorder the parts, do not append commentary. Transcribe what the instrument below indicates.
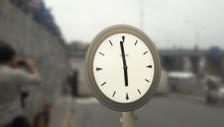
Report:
5h59
